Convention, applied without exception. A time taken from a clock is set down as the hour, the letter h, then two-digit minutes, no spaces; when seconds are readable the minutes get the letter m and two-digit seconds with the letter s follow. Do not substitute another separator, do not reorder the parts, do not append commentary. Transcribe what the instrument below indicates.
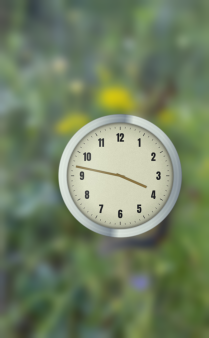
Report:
3h47
